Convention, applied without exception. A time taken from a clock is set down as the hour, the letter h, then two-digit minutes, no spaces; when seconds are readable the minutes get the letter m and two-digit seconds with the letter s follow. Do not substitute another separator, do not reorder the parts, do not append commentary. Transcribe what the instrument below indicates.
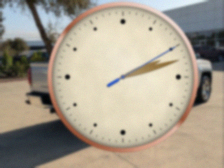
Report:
2h12m10s
